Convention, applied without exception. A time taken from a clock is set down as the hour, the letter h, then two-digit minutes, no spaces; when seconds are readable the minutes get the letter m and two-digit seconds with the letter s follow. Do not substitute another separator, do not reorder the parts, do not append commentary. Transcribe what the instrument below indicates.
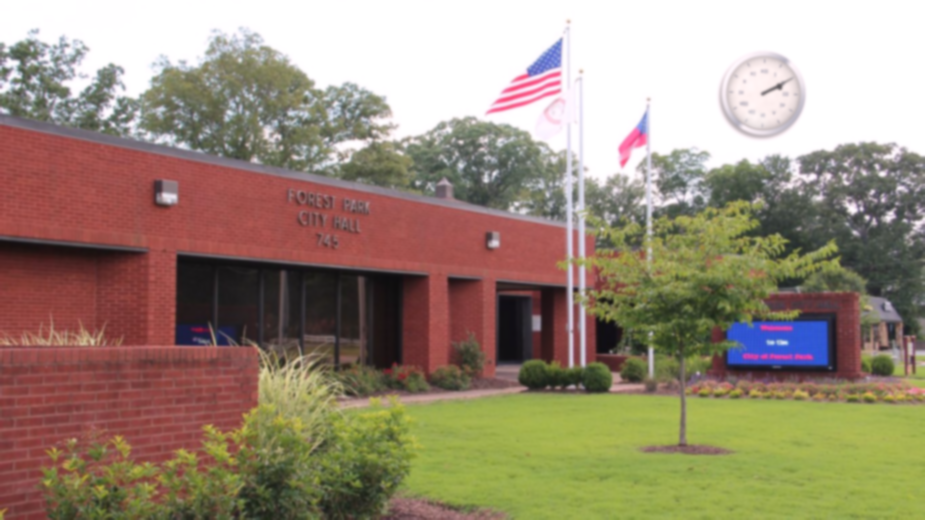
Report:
2h10
